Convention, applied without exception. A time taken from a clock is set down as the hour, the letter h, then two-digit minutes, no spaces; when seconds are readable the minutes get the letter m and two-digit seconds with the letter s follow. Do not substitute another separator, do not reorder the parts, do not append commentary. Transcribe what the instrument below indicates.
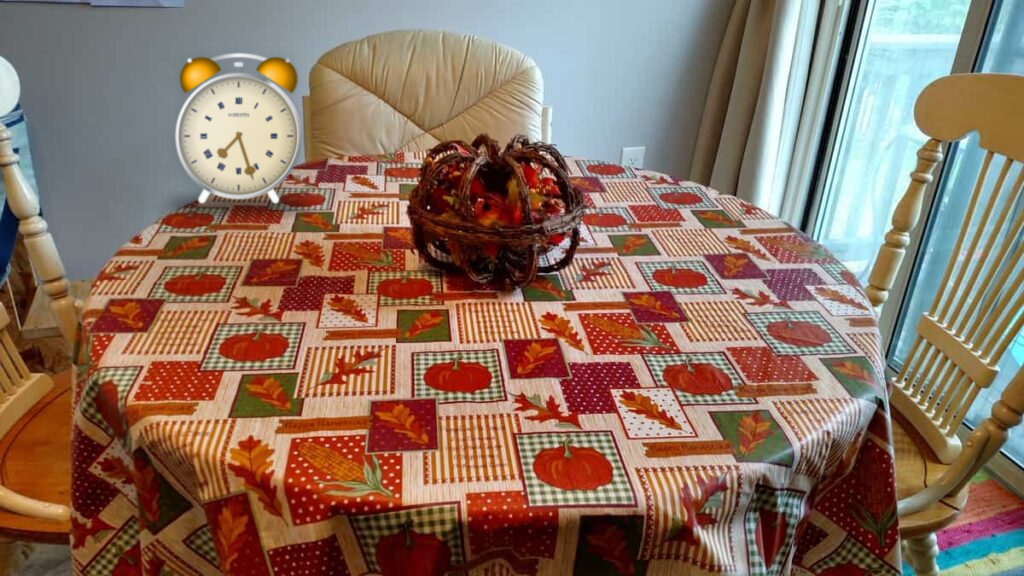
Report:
7h27
